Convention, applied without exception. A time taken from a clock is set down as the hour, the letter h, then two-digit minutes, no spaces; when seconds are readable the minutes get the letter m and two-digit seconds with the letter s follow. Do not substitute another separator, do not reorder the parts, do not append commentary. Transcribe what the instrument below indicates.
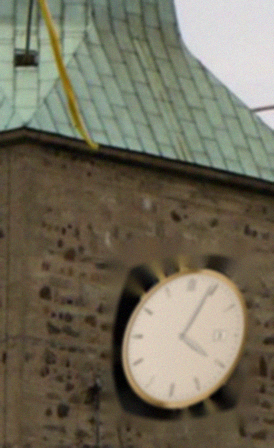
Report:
4h04
